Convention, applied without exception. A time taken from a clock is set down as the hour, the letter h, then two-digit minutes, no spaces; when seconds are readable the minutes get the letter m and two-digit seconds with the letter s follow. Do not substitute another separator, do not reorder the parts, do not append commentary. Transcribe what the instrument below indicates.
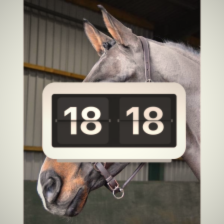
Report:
18h18
